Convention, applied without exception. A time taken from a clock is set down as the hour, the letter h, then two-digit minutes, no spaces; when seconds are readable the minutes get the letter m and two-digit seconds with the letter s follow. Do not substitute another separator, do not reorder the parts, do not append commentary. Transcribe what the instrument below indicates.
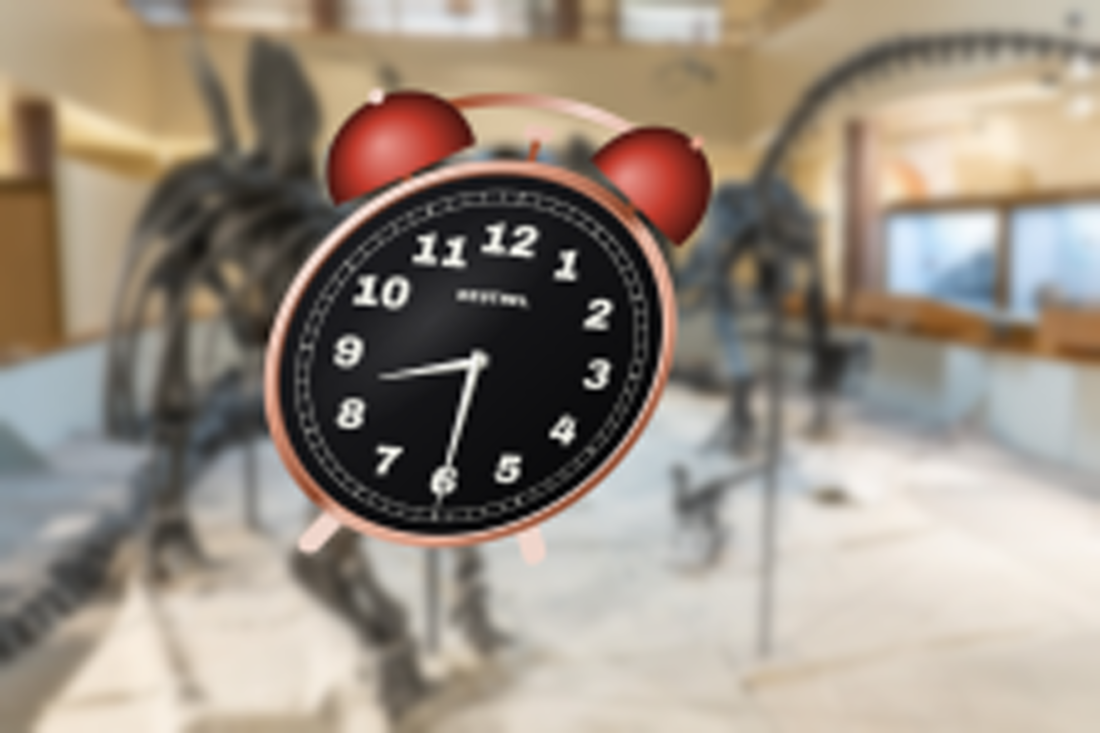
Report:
8h30
